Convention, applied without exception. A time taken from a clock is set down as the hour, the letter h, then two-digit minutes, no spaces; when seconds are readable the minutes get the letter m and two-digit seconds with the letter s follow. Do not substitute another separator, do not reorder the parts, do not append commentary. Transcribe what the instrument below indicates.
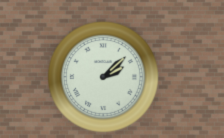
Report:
2h08
